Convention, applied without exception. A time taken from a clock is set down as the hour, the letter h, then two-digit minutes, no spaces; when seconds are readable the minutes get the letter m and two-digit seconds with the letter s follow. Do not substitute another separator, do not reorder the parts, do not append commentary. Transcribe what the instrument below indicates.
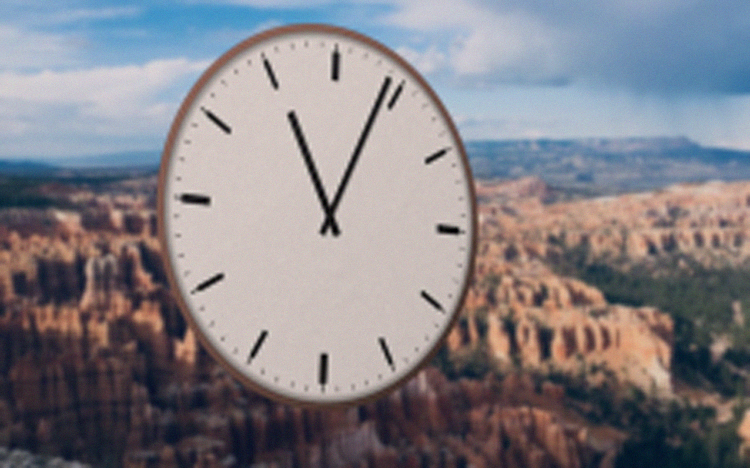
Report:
11h04
